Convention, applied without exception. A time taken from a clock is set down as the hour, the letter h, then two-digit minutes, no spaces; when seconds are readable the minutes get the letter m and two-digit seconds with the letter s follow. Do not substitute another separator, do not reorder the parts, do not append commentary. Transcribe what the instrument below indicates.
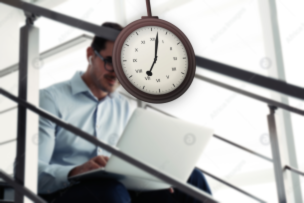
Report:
7h02
